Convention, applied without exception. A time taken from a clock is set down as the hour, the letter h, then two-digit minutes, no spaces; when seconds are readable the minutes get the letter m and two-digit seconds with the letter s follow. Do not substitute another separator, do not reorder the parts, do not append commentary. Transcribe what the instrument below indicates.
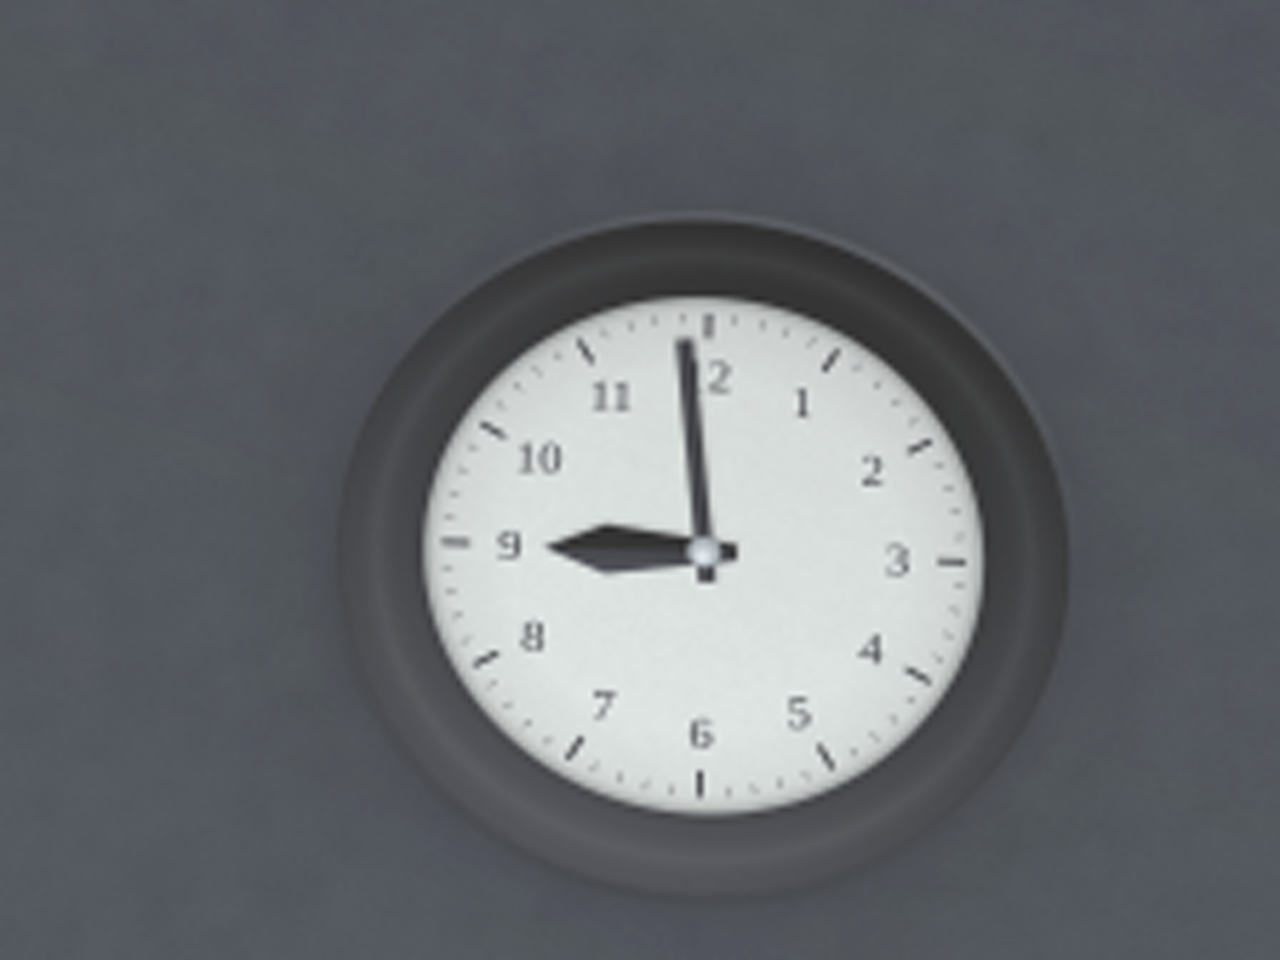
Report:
8h59
